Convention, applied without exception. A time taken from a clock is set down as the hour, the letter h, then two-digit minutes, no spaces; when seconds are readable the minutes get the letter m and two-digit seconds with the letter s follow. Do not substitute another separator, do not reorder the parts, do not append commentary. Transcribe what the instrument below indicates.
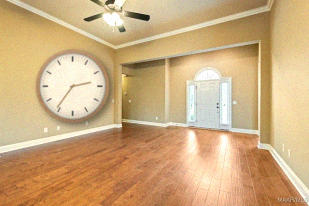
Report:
2h36
